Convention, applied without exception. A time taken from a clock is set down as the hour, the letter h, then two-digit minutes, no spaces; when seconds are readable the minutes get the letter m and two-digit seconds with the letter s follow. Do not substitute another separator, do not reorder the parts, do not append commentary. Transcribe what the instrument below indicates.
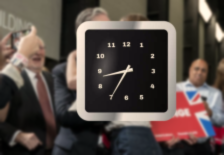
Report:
8h35
